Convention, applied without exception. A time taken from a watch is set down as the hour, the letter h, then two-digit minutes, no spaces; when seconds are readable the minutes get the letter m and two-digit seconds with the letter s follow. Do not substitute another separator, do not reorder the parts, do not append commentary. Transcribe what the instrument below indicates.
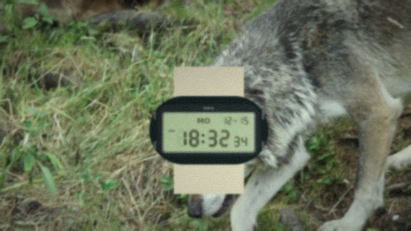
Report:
18h32m34s
